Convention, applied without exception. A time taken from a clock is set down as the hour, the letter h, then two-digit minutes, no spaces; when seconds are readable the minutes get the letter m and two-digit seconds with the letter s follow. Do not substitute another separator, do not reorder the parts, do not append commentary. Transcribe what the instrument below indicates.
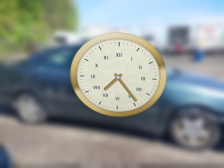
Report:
7h24
